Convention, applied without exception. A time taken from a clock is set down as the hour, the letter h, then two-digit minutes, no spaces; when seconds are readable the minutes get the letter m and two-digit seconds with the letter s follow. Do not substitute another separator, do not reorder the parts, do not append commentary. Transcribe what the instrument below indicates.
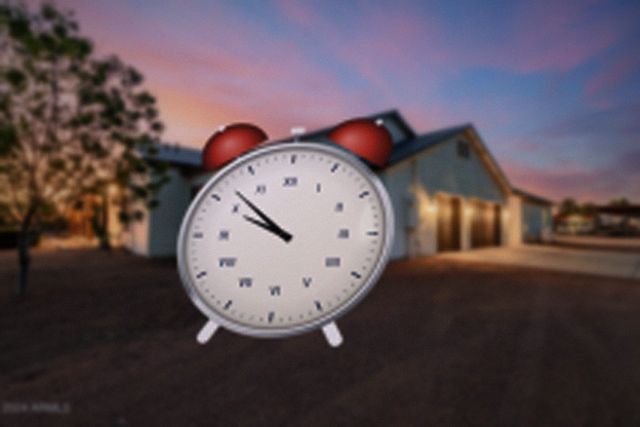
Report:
9h52
